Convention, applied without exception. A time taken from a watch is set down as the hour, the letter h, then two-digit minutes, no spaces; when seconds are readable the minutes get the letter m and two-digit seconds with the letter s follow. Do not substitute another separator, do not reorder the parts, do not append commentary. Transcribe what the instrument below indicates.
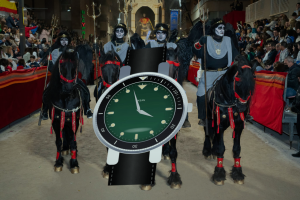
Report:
3h57
